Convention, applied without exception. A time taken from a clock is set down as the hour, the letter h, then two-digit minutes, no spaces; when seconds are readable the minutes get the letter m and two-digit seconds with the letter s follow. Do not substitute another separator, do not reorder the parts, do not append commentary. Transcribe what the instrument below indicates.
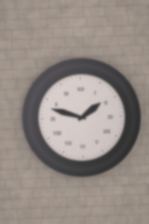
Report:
1h48
